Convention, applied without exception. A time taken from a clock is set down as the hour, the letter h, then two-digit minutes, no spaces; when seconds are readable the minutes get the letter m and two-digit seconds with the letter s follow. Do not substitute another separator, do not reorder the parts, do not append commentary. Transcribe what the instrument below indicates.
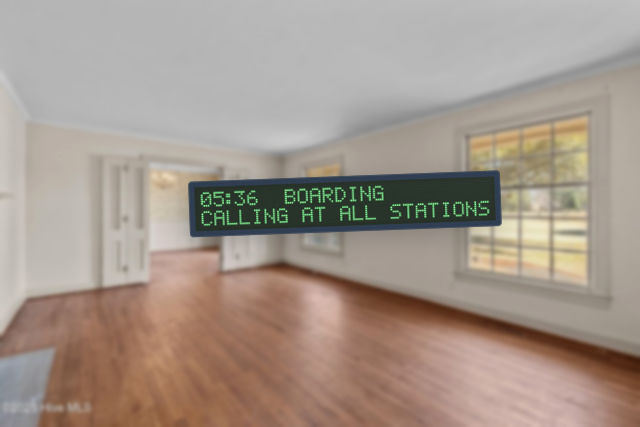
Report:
5h36
